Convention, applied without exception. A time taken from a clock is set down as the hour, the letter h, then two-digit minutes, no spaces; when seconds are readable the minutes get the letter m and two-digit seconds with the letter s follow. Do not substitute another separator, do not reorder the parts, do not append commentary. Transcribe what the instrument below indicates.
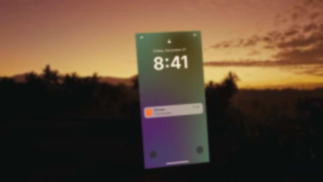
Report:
8h41
